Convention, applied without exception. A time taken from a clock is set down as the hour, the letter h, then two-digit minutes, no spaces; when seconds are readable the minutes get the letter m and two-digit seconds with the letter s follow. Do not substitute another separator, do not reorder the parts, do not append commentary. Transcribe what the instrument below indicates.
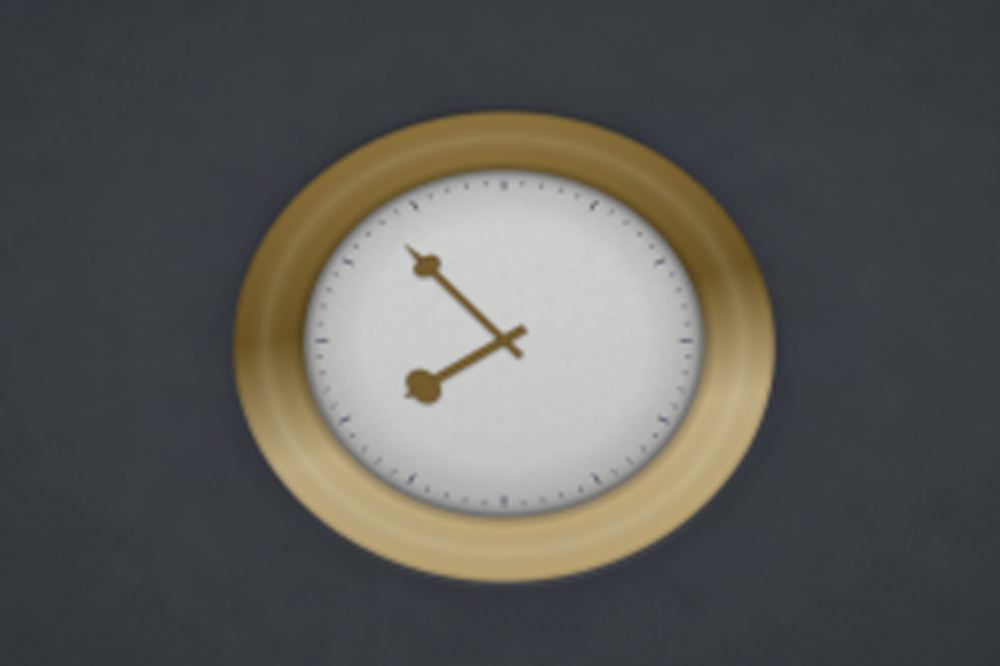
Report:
7h53
